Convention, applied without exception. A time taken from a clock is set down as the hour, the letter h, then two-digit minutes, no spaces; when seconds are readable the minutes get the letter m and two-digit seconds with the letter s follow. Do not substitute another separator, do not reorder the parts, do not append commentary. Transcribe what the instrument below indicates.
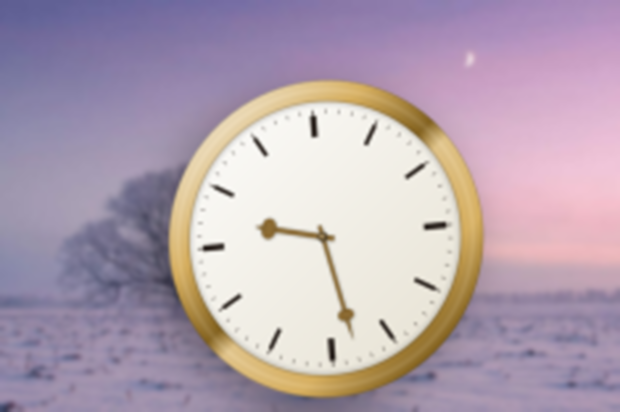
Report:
9h28
